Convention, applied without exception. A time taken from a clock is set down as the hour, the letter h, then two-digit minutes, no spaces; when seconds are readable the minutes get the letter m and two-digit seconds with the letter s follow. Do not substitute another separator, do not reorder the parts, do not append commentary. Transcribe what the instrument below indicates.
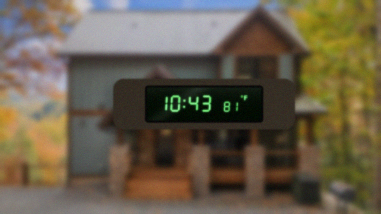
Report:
10h43
